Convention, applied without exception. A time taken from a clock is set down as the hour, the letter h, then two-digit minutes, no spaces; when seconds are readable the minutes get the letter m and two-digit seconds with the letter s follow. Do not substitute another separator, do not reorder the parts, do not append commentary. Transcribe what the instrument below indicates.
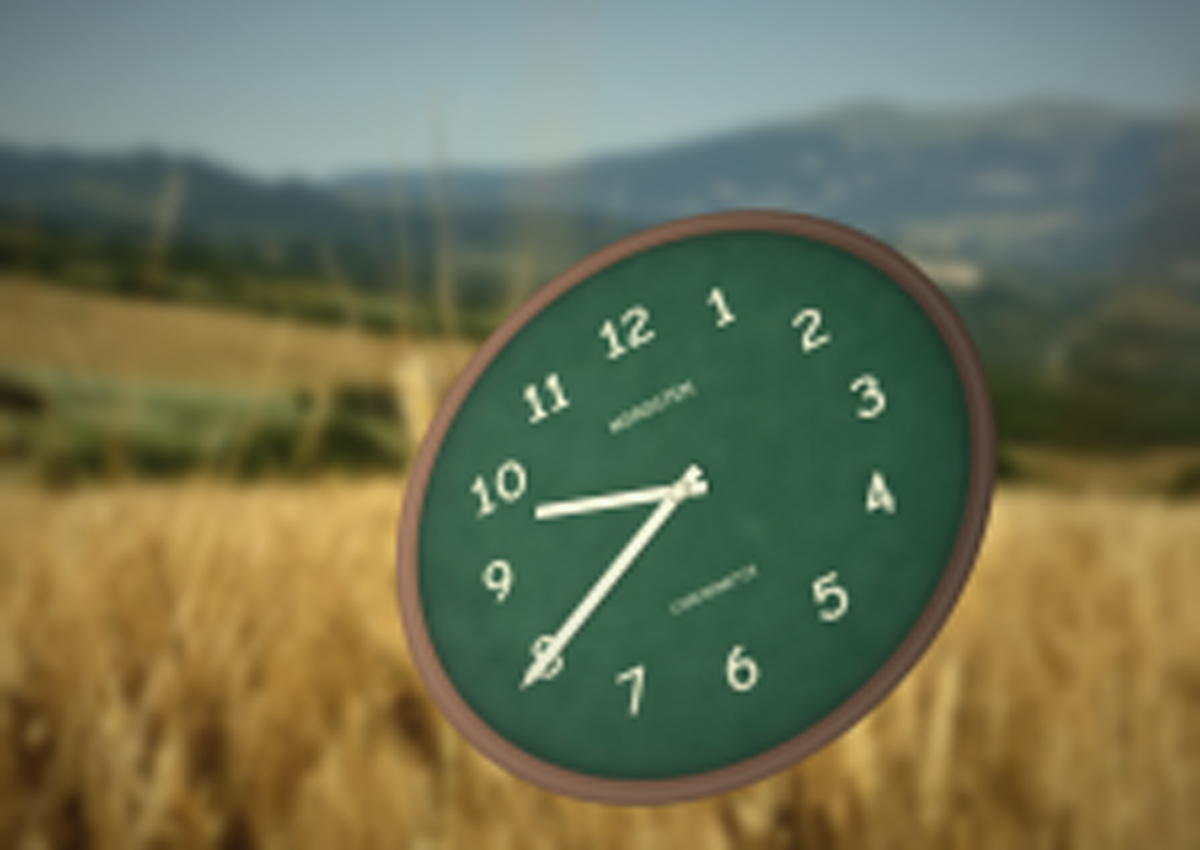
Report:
9h40
